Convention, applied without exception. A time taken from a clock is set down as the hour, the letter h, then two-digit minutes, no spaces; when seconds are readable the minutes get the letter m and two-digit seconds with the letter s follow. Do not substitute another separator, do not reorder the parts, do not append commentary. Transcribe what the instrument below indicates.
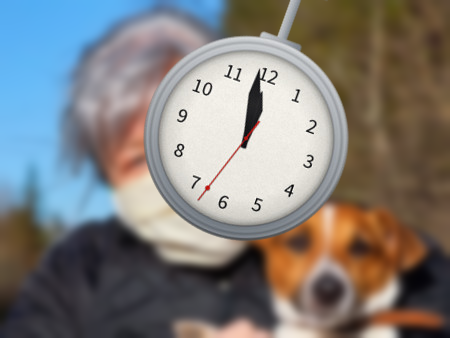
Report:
11h58m33s
